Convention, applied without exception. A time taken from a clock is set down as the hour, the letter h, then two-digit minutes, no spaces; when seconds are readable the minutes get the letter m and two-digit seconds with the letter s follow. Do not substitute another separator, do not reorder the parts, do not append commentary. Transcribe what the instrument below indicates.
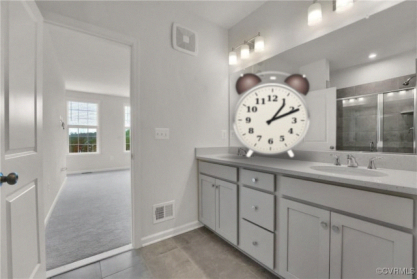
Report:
1h11
